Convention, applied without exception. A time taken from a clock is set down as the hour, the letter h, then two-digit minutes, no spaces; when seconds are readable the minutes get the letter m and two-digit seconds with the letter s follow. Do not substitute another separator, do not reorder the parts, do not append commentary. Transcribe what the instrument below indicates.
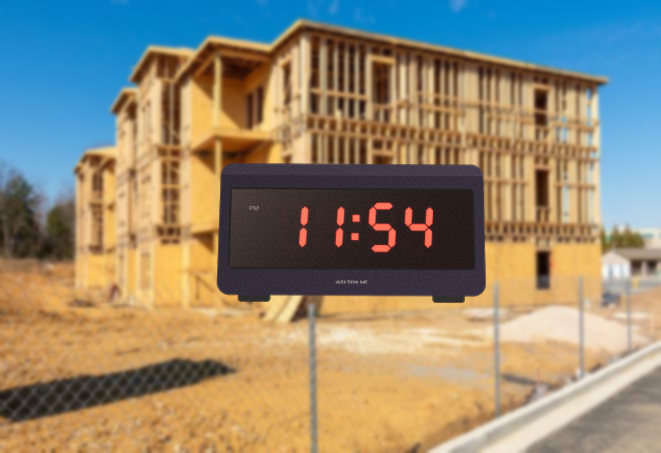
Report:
11h54
